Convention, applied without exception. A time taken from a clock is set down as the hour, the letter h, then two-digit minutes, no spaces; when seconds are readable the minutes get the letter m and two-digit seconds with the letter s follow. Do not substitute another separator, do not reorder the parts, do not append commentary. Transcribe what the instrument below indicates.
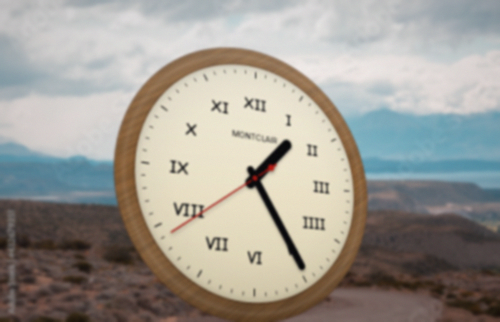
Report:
1h24m39s
